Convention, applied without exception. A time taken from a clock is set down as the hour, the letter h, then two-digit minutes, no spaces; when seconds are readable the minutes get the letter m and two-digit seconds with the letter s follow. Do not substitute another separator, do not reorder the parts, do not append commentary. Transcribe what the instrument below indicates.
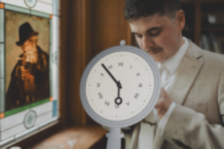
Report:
5h53
